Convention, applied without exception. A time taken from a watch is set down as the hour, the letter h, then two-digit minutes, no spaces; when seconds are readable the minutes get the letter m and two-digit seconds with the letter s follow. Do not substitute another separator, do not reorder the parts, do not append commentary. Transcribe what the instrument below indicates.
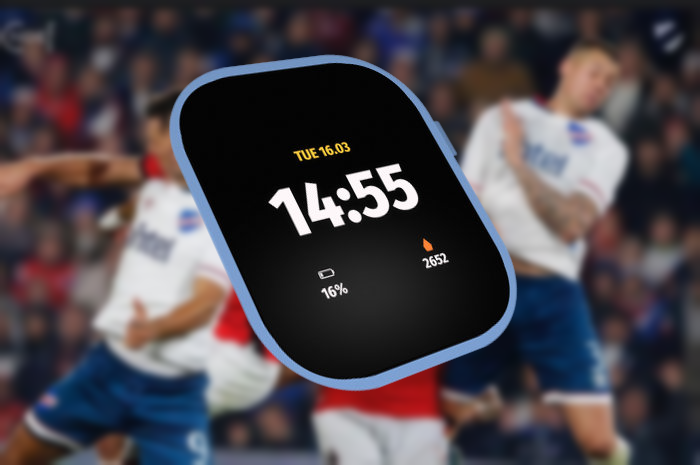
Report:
14h55
